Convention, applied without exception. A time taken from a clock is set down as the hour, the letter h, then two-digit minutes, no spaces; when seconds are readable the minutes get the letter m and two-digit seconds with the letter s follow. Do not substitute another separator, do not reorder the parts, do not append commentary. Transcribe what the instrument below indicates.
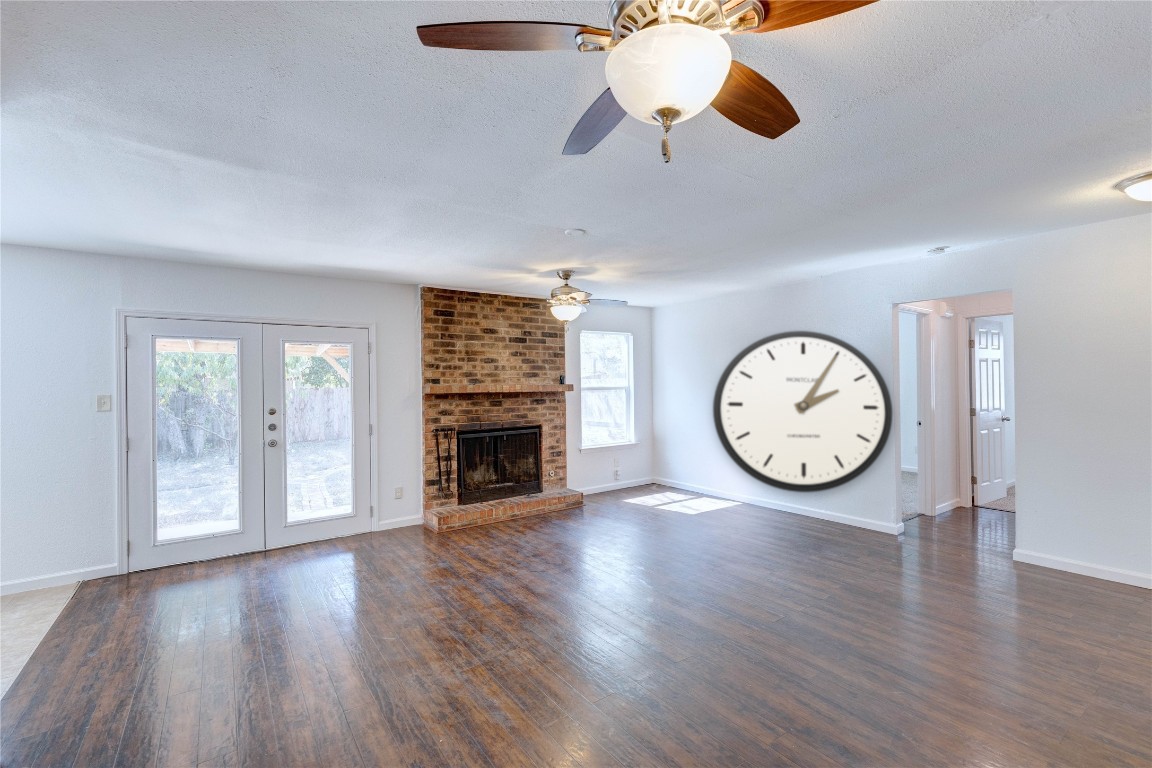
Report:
2h05
